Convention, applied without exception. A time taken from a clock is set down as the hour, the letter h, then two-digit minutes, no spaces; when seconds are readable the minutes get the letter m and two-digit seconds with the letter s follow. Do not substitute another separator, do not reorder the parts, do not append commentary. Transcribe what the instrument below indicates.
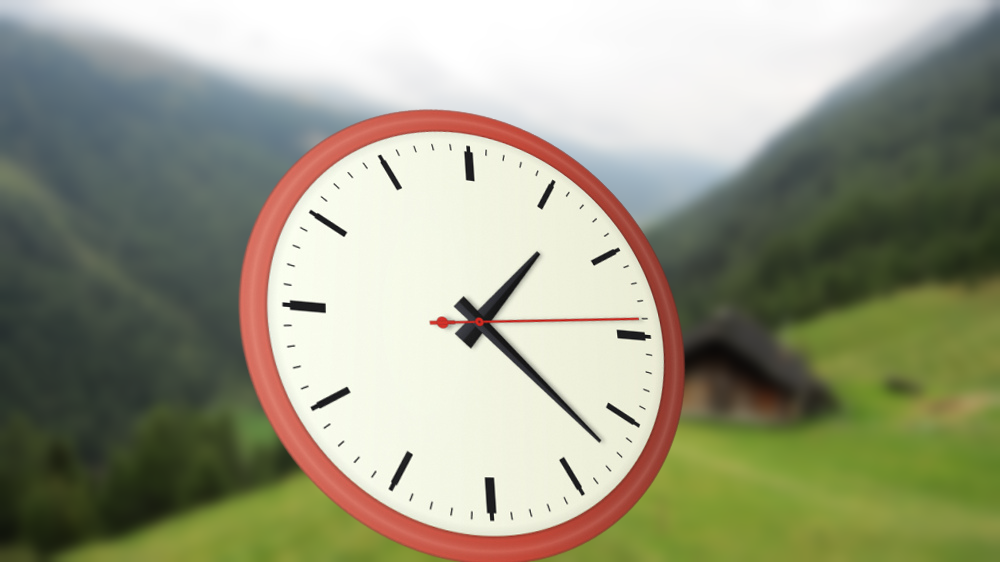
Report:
1h22m14s
